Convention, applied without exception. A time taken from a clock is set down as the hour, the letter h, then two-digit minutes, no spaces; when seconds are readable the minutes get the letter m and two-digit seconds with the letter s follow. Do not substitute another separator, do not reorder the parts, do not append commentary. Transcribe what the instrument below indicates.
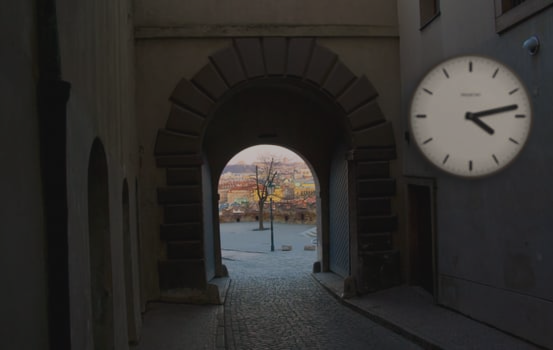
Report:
4h13
